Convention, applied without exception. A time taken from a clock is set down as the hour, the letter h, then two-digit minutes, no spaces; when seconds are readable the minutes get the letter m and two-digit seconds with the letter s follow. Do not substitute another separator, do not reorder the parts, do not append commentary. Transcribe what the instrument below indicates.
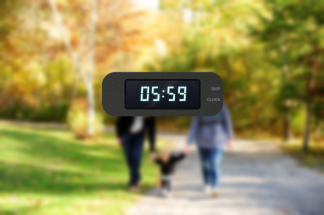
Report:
5h59
